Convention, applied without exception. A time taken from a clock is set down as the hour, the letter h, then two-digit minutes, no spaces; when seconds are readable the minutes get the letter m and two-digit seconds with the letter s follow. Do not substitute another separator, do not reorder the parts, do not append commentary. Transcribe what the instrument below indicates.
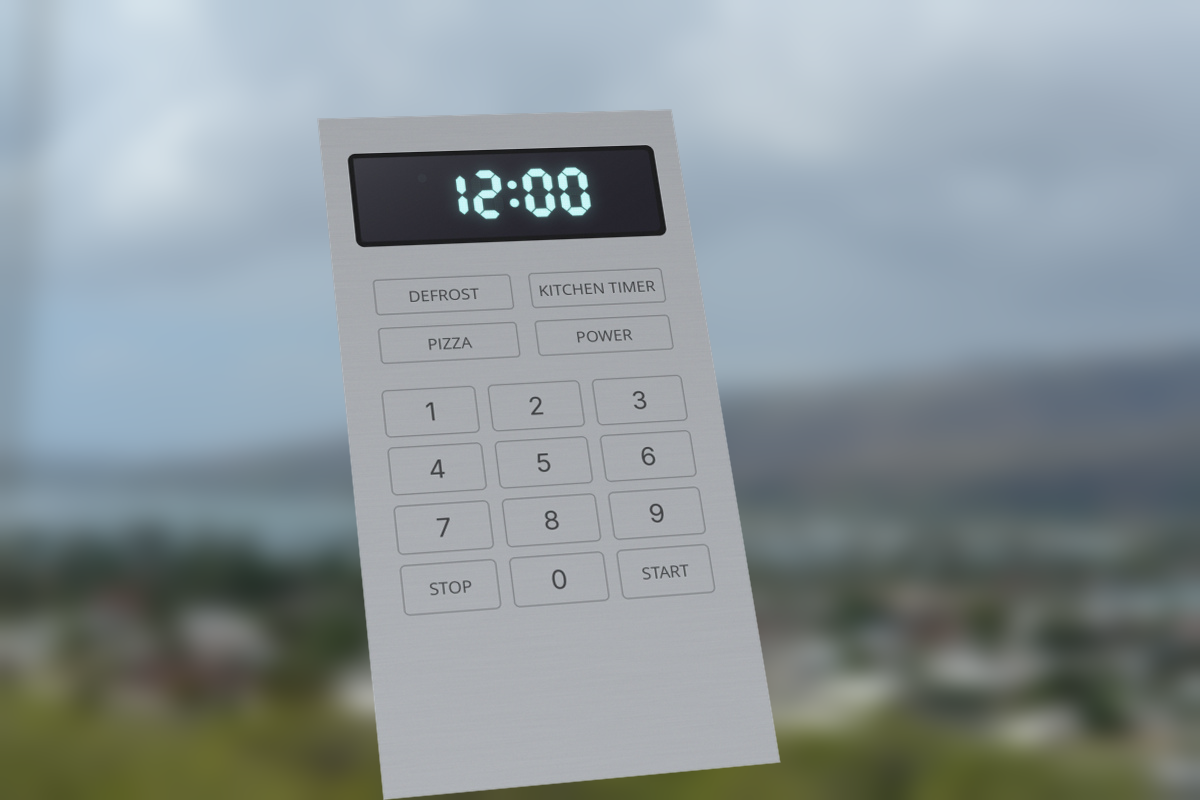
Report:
12h00
